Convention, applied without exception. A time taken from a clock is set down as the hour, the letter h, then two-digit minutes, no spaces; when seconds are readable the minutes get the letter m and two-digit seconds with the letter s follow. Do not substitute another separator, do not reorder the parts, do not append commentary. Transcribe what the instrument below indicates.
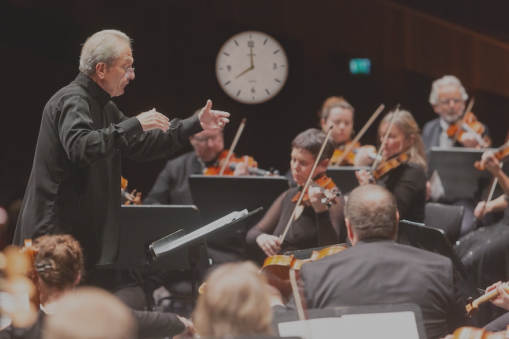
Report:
8h00
